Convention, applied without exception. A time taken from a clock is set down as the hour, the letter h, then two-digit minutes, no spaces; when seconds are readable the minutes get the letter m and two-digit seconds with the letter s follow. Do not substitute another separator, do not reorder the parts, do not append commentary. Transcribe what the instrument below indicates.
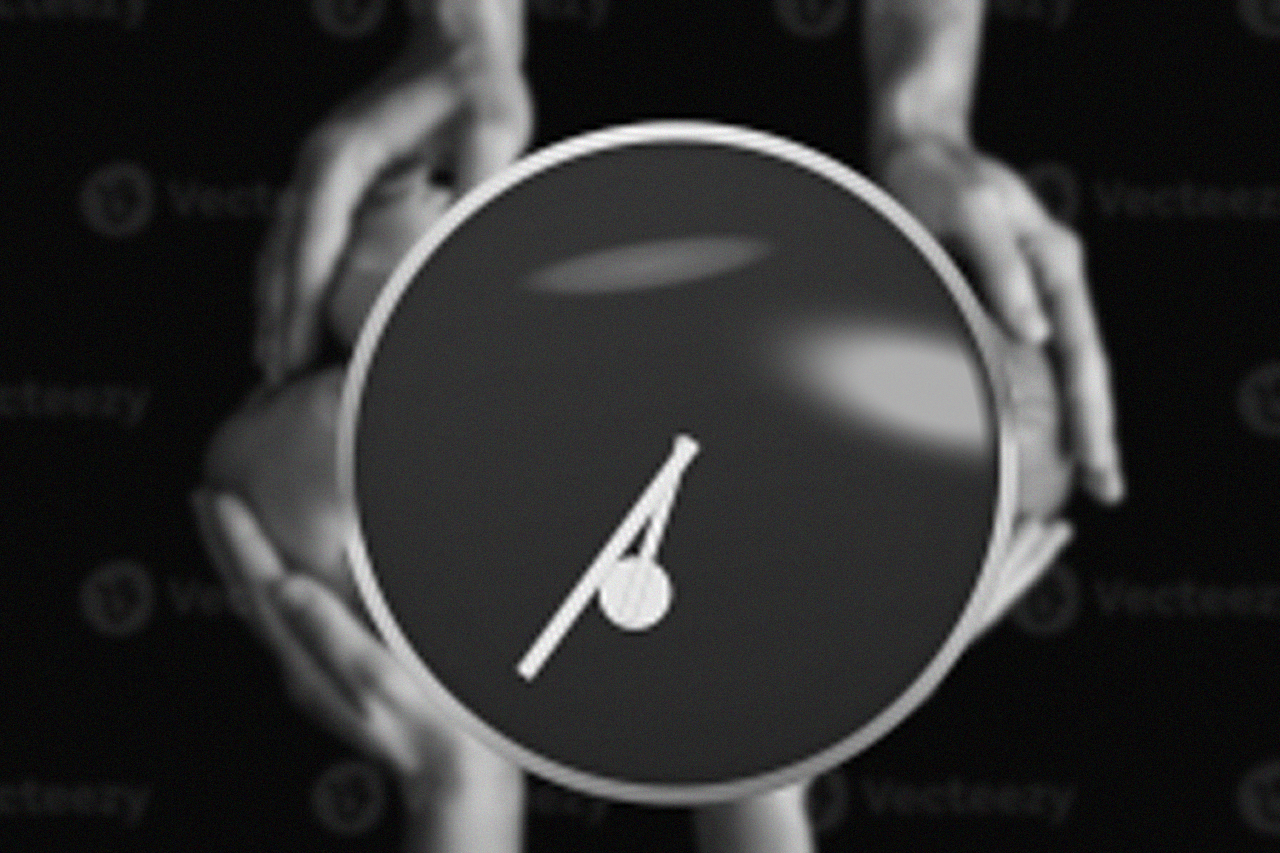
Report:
6h36
